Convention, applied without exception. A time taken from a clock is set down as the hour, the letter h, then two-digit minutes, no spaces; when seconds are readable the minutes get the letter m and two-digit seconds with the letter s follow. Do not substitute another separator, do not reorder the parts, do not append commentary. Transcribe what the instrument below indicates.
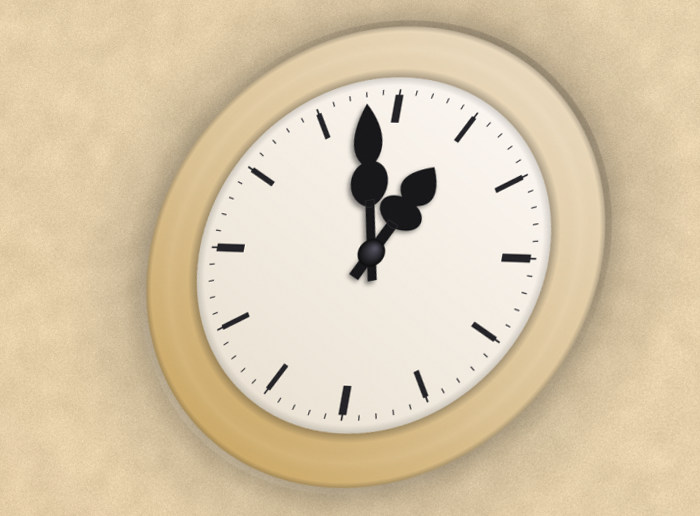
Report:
12h58
